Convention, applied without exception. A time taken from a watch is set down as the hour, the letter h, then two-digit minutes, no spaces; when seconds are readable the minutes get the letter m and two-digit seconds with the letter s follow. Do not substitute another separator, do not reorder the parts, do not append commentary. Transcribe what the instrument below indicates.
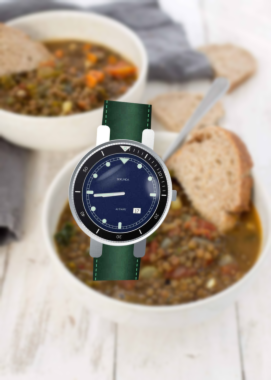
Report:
8h44
